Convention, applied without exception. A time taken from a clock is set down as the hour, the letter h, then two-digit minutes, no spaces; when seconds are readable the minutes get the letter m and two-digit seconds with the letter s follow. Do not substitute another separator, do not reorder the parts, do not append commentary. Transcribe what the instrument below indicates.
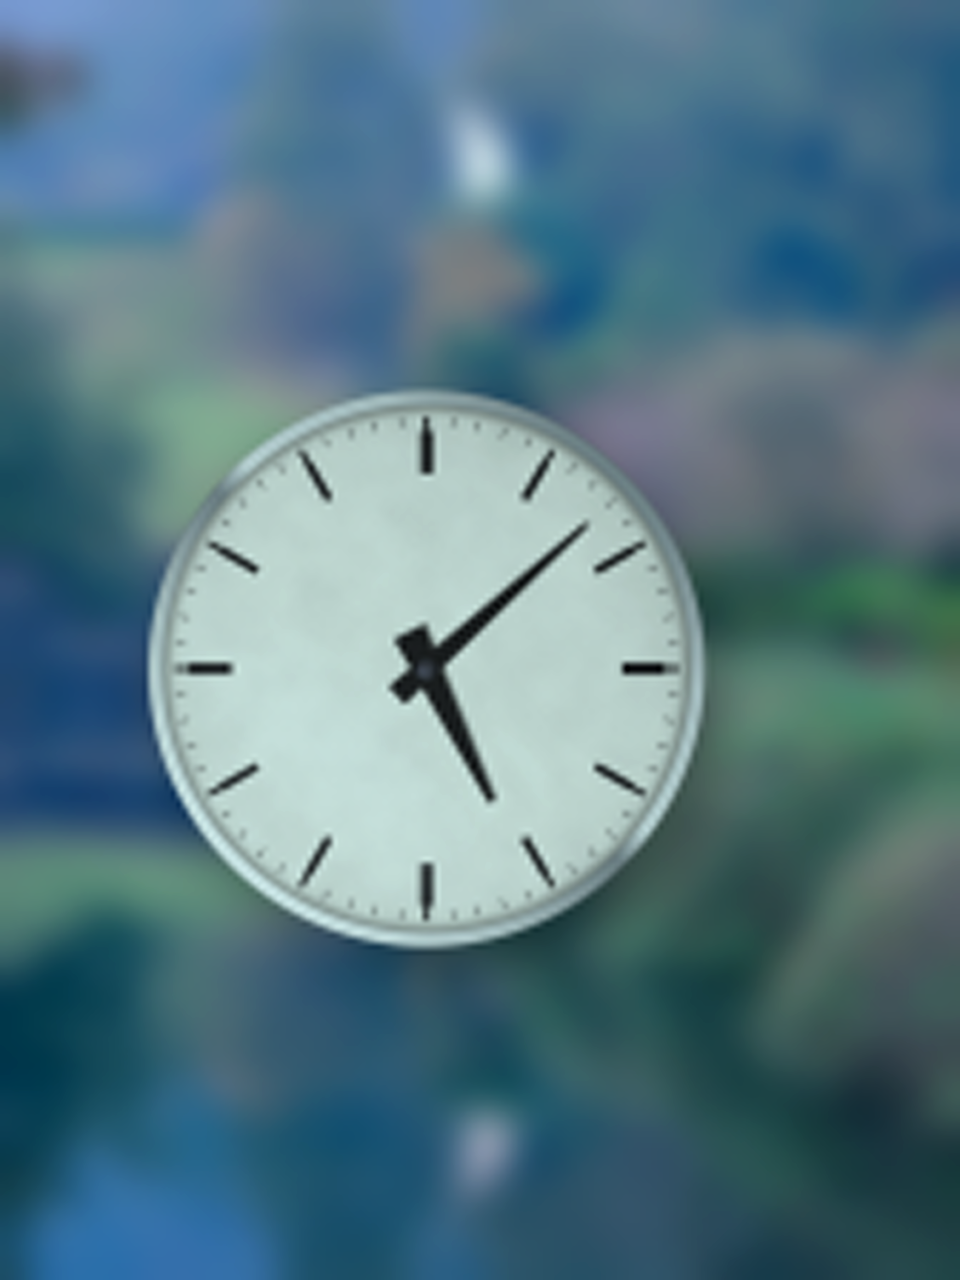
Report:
5h08
